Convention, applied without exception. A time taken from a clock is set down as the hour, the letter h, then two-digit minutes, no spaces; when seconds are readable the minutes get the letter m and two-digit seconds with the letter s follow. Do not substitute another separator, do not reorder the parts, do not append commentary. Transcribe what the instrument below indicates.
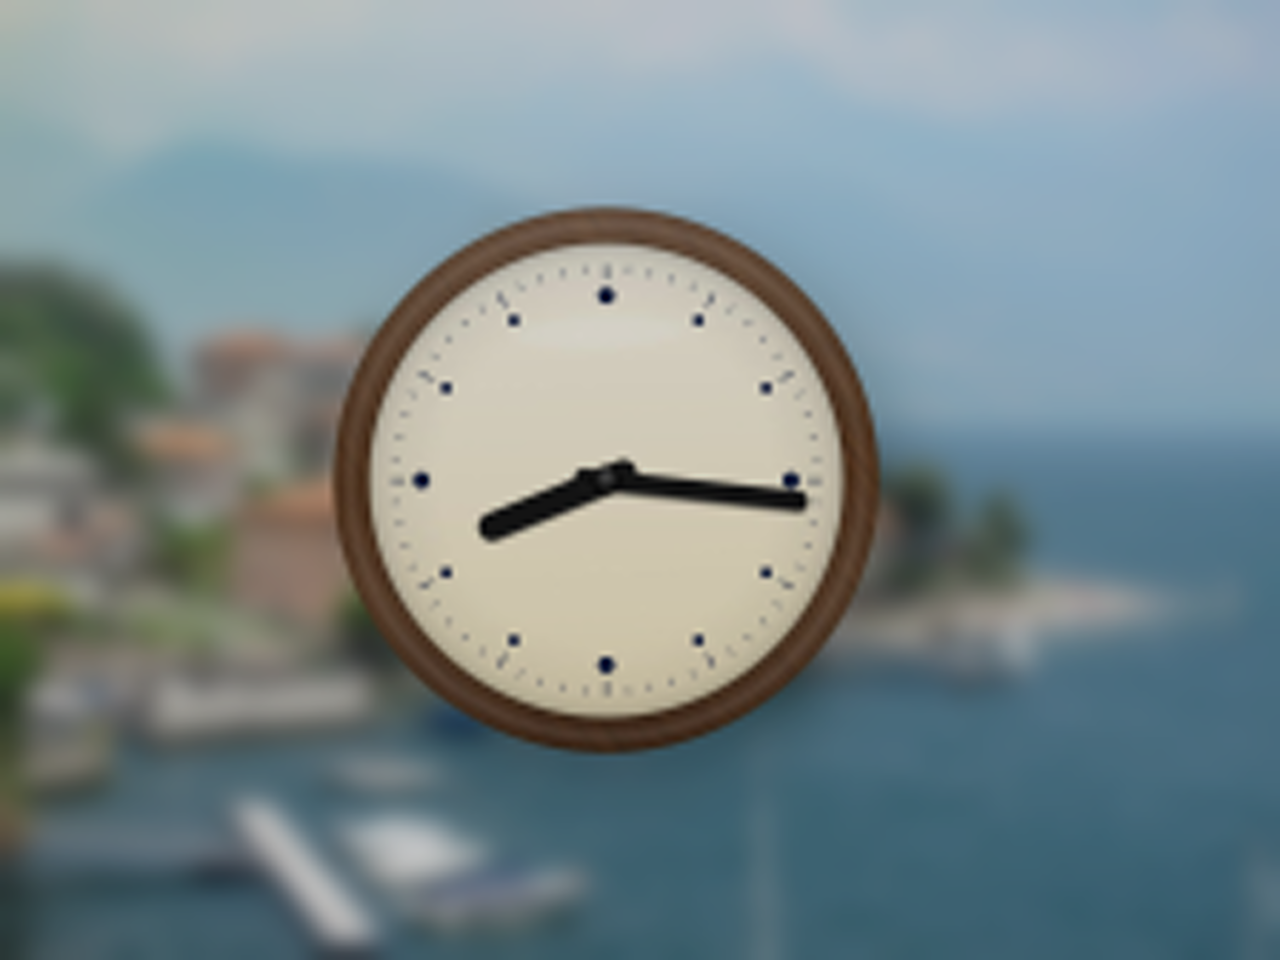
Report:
8h16
